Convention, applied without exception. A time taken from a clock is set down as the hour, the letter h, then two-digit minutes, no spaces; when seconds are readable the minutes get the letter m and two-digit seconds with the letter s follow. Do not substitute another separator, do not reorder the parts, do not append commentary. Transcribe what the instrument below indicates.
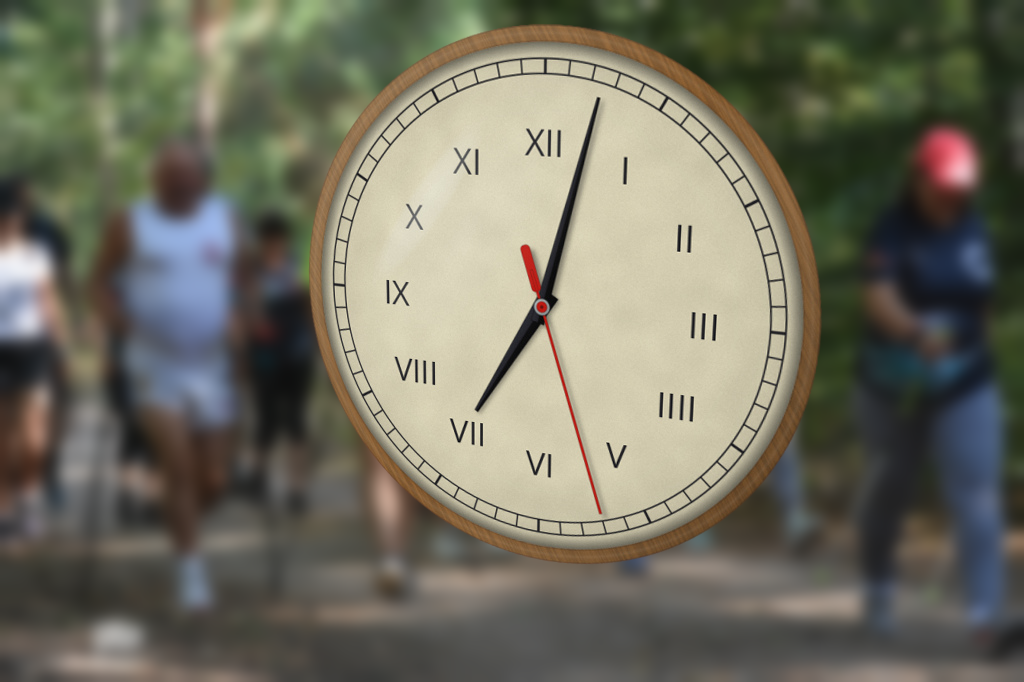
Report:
7h02m27s
